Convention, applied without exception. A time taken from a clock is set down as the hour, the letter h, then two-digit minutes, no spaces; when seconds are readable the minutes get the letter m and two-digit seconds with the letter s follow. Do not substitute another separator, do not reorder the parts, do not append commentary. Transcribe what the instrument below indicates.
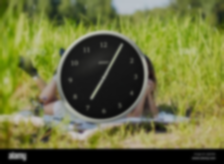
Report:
7h05
